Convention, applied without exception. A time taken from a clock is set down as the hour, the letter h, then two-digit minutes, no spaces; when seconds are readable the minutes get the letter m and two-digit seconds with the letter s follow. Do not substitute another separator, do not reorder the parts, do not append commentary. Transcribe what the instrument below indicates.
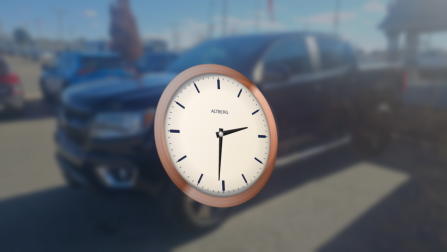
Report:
2h31
